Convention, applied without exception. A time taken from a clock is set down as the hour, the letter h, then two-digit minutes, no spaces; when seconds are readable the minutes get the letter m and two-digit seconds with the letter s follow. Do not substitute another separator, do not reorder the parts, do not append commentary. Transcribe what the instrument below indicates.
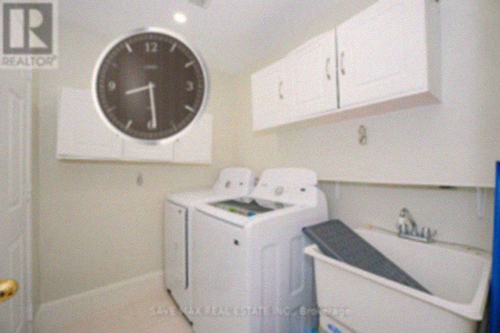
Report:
8h29
